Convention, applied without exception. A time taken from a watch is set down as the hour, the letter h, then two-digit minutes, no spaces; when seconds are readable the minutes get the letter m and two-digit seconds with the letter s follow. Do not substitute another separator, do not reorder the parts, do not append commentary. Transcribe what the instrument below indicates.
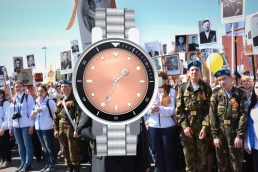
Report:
1h34
